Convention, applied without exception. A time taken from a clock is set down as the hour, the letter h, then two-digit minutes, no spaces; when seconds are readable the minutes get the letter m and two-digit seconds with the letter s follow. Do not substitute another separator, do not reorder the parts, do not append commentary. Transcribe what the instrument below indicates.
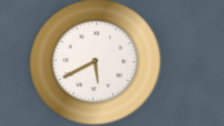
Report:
5h40
